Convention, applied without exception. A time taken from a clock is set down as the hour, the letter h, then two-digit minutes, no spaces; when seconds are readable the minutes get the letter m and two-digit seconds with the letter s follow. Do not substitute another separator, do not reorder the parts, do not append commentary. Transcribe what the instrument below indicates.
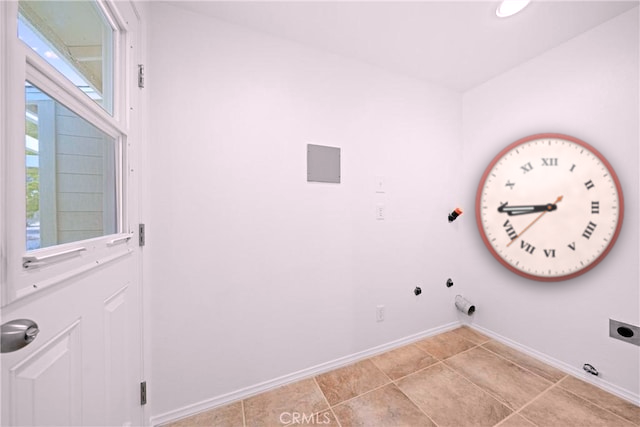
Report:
8h44m38s
